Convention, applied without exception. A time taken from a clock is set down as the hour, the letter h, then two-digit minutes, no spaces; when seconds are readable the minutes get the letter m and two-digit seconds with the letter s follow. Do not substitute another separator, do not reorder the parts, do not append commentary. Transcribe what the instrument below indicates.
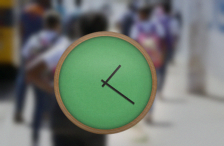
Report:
1h21
